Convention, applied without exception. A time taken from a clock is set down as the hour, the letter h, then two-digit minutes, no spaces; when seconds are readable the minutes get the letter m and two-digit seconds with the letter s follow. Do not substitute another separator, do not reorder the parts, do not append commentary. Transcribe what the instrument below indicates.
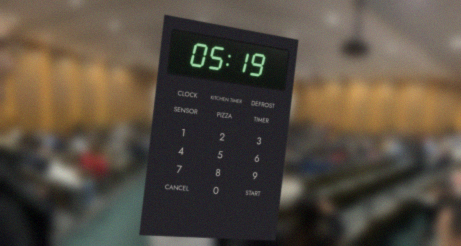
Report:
5h19
